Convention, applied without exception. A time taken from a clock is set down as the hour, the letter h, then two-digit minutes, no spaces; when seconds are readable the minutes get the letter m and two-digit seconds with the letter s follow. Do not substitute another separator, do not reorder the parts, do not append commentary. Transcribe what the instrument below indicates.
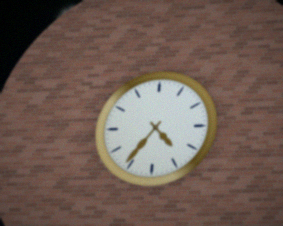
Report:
4h36
